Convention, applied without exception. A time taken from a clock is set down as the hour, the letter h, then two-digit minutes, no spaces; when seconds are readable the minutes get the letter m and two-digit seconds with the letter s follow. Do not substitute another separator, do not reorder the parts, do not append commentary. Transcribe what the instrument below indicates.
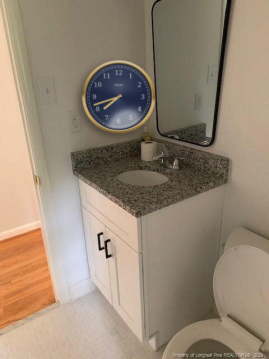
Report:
7h42
